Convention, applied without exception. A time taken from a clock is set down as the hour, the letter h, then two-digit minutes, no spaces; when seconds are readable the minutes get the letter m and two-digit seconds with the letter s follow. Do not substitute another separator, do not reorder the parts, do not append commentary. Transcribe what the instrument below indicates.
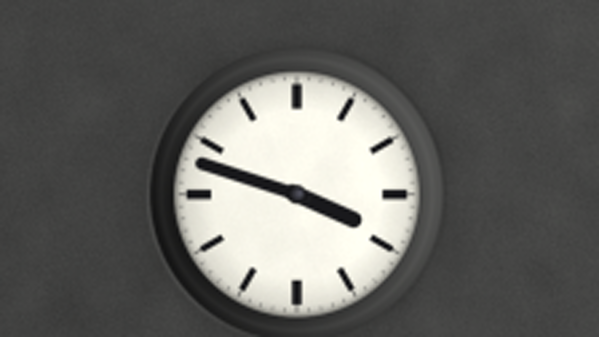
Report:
3h48
